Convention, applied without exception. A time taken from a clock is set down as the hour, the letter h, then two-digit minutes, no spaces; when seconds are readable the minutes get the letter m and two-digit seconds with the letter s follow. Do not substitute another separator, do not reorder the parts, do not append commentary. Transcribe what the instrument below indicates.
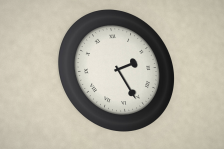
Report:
2h26
